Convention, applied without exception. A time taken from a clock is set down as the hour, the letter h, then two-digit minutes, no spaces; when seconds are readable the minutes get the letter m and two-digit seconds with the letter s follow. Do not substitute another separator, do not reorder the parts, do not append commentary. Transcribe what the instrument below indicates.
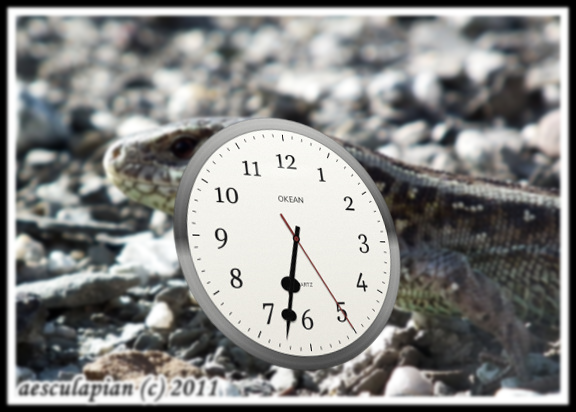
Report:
6h32m25s
